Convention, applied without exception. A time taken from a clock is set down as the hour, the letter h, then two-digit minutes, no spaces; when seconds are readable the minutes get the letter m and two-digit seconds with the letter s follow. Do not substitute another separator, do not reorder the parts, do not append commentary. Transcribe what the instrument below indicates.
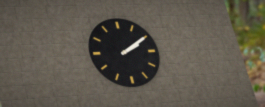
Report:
2h10
